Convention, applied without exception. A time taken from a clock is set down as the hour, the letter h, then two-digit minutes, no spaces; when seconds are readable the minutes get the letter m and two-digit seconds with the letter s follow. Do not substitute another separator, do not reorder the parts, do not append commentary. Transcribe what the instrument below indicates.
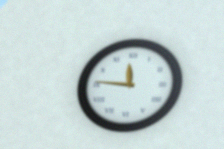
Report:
11h46
